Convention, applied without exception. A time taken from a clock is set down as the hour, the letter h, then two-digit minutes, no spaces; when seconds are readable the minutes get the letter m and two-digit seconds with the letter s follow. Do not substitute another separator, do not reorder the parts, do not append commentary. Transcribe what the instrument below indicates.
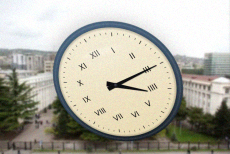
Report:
4h15
